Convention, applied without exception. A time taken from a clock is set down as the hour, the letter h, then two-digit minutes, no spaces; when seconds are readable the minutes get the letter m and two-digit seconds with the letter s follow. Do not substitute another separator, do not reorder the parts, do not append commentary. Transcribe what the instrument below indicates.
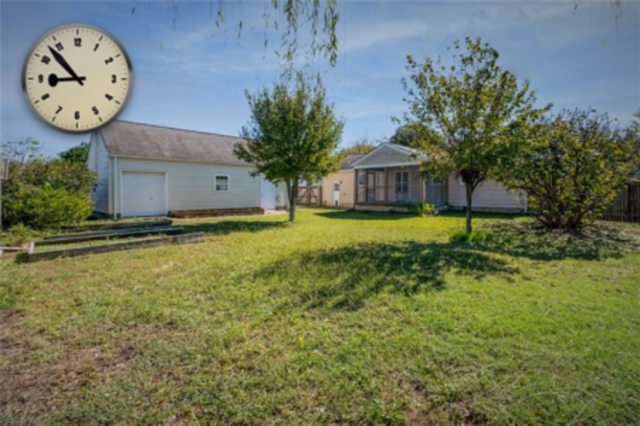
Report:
8h53
